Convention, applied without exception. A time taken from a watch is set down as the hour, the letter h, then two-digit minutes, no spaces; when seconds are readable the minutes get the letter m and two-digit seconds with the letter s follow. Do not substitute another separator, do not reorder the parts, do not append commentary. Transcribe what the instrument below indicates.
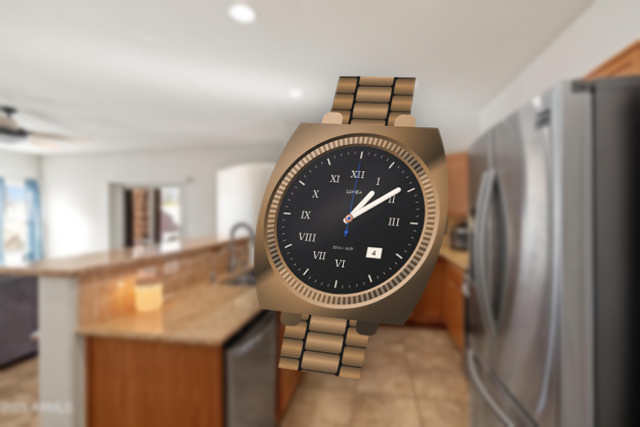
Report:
1h09m00s
